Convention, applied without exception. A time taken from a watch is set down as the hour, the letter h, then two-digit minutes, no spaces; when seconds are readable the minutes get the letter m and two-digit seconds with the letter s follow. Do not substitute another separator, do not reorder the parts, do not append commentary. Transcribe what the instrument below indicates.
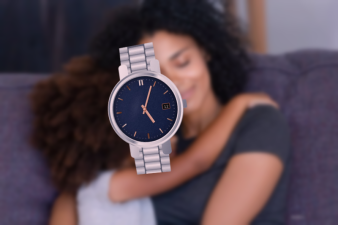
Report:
5h04
